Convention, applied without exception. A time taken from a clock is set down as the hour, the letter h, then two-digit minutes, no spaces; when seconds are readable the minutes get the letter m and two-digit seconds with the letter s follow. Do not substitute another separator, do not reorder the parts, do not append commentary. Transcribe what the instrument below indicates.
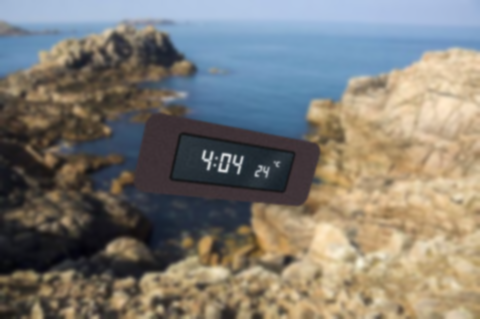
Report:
4h04
